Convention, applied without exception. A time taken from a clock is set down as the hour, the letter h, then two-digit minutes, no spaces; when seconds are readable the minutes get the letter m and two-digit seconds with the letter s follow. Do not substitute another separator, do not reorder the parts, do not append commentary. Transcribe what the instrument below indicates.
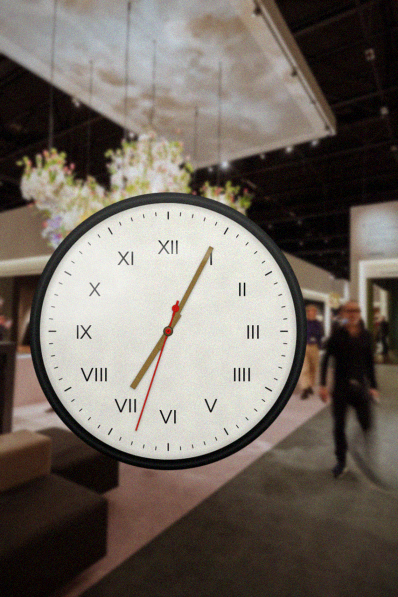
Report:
7h04m33s
